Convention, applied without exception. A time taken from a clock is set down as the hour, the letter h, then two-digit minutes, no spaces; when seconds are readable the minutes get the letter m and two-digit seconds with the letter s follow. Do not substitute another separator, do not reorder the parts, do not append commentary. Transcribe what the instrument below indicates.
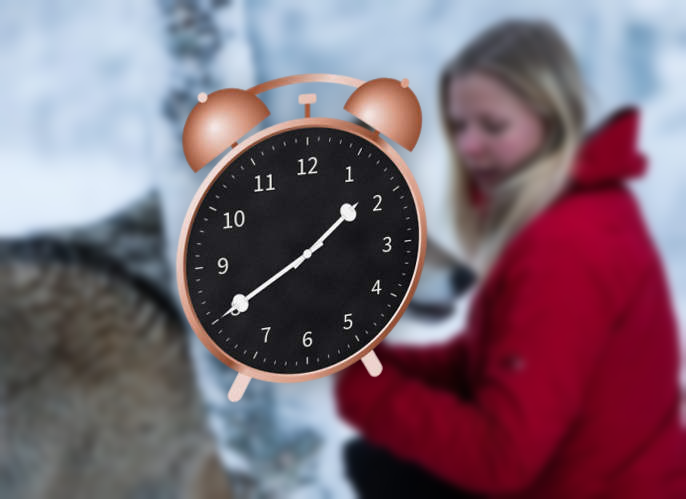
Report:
1h40
